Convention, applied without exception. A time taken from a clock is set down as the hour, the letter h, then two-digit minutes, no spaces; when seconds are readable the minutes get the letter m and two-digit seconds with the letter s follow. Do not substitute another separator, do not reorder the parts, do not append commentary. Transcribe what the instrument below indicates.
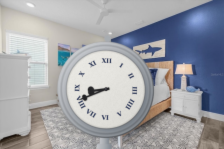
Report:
8h41
